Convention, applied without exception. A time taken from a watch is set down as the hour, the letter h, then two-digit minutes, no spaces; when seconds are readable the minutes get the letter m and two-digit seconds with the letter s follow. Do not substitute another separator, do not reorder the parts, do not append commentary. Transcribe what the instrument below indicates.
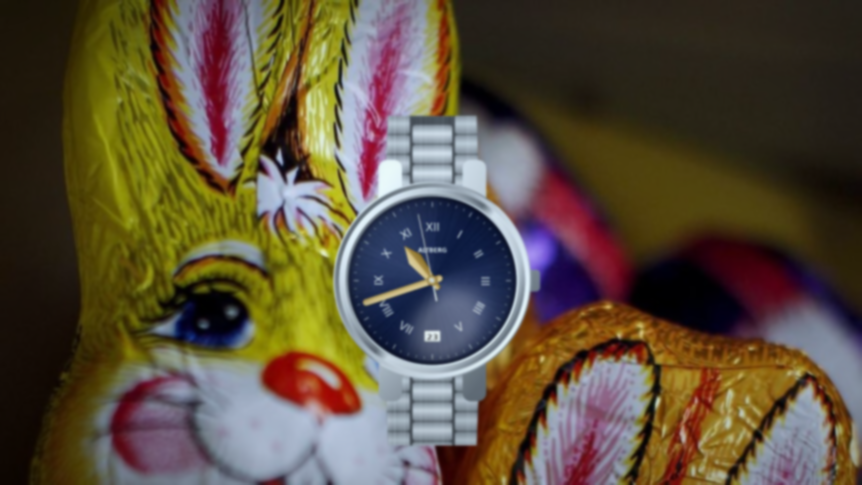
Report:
10h41m58s
